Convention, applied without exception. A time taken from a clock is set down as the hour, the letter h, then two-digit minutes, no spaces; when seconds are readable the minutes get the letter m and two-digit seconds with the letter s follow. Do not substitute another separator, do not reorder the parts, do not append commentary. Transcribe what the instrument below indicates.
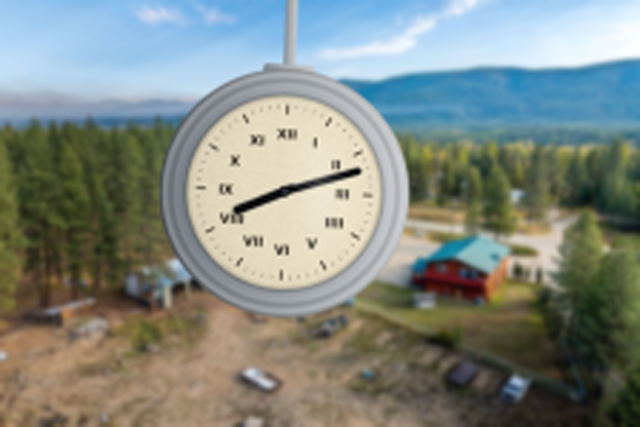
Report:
8h12
